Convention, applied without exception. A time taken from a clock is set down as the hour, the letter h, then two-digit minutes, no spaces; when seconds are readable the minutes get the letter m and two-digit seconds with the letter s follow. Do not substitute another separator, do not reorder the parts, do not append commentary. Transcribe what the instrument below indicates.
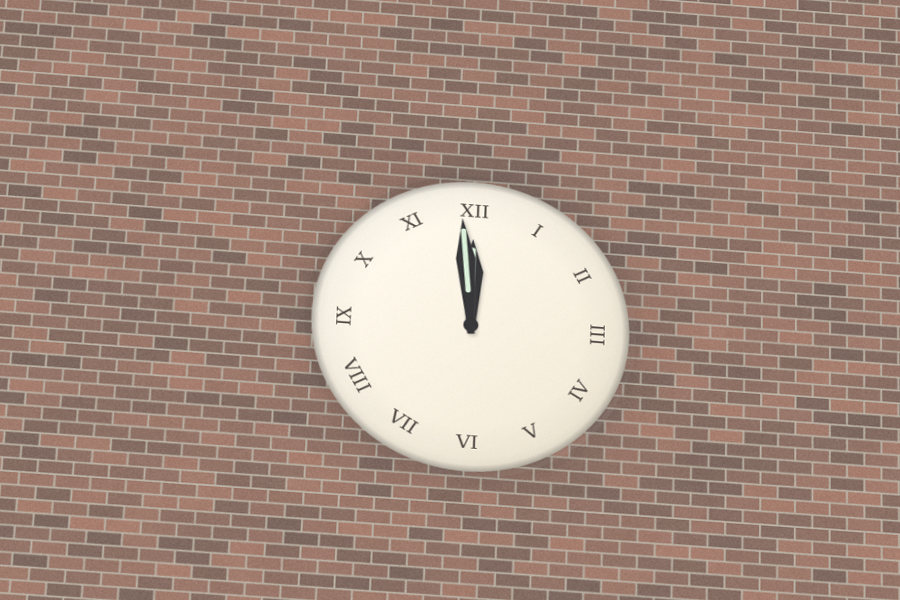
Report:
11h59
